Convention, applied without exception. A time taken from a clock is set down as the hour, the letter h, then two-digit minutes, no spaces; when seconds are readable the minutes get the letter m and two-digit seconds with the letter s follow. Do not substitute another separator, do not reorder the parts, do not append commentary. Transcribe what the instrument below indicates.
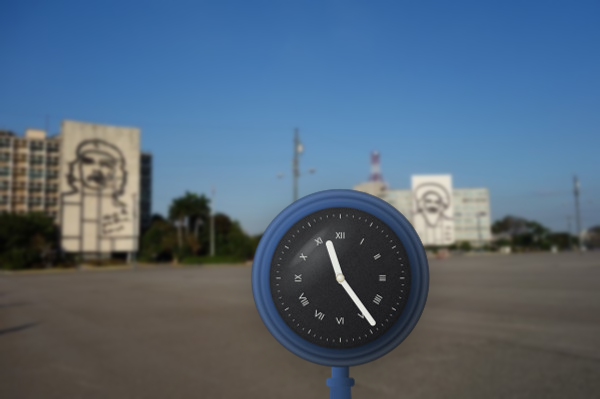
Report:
11h24
